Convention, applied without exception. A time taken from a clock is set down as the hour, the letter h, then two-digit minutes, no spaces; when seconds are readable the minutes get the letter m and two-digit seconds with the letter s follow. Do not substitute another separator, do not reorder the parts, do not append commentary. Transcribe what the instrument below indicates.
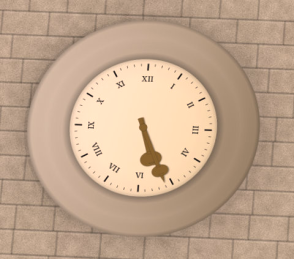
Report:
5h26
